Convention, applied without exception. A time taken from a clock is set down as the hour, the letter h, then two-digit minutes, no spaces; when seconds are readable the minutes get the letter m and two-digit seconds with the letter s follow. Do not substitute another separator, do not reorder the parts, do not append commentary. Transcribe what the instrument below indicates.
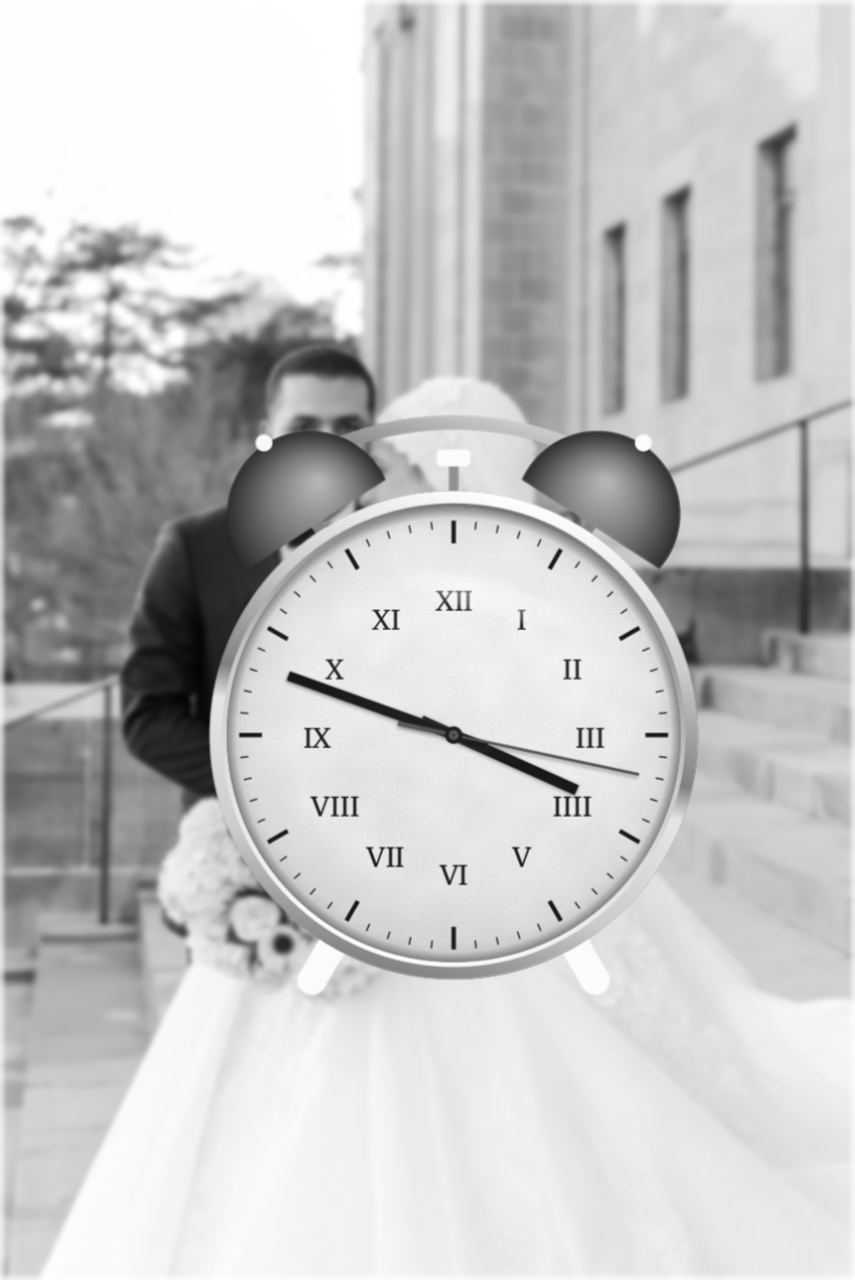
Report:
3h48m17s
